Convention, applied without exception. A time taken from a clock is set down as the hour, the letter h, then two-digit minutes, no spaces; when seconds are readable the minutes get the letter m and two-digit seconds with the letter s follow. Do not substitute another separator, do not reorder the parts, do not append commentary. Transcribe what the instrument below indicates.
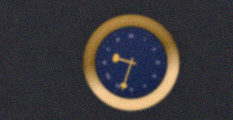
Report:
9h33
